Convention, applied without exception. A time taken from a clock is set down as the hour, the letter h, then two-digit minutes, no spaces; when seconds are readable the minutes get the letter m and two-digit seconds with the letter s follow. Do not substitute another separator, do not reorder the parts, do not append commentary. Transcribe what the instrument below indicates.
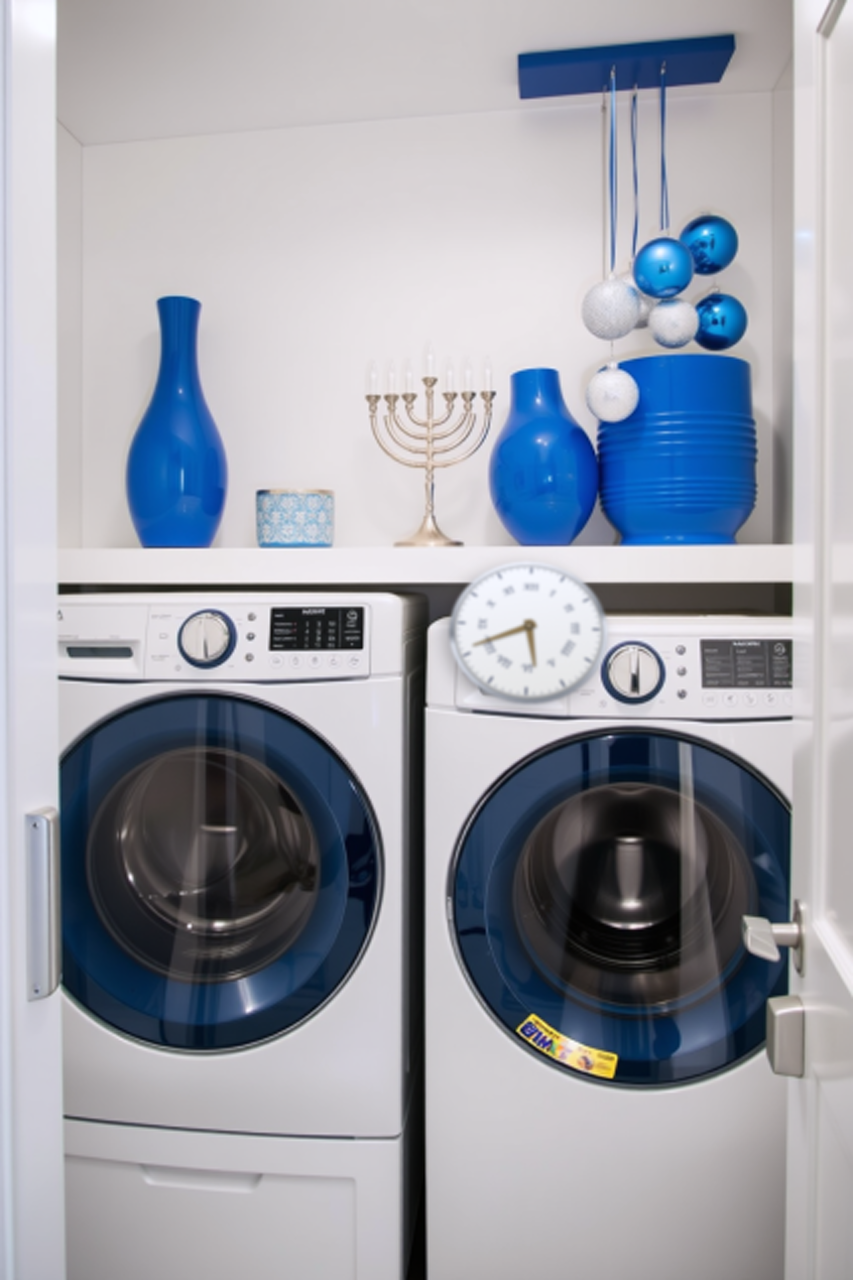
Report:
5h41
